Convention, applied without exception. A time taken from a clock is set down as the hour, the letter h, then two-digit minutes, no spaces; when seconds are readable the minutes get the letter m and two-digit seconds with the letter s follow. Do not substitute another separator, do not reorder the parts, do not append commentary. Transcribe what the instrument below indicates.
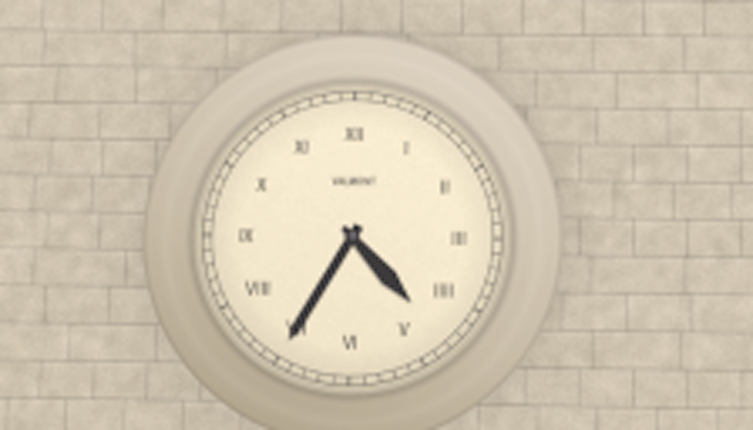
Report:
4h35
